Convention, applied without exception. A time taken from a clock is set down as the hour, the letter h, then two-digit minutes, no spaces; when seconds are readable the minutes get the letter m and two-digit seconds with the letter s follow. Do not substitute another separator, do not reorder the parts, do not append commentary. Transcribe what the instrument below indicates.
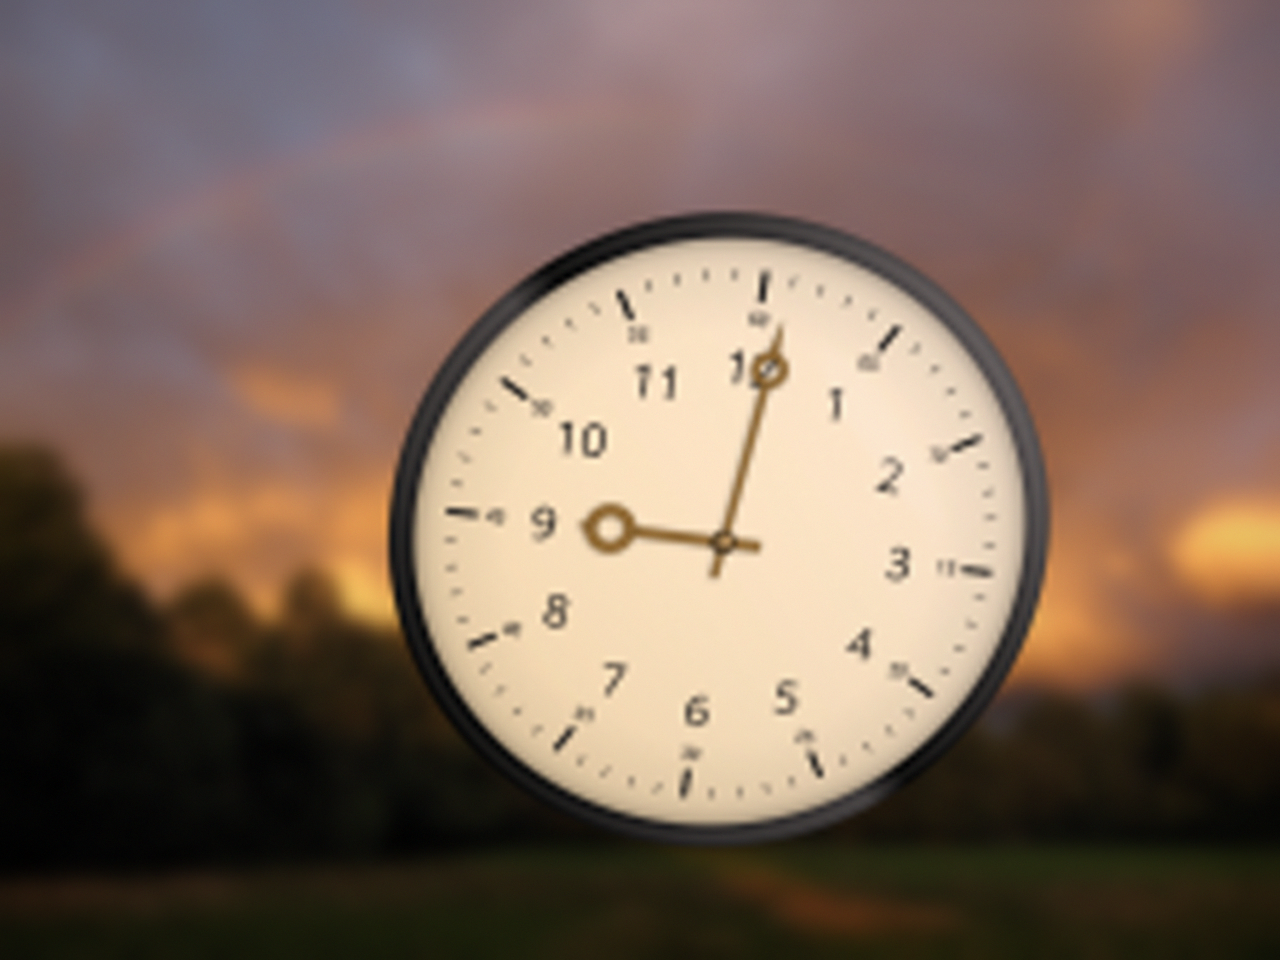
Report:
9h01
